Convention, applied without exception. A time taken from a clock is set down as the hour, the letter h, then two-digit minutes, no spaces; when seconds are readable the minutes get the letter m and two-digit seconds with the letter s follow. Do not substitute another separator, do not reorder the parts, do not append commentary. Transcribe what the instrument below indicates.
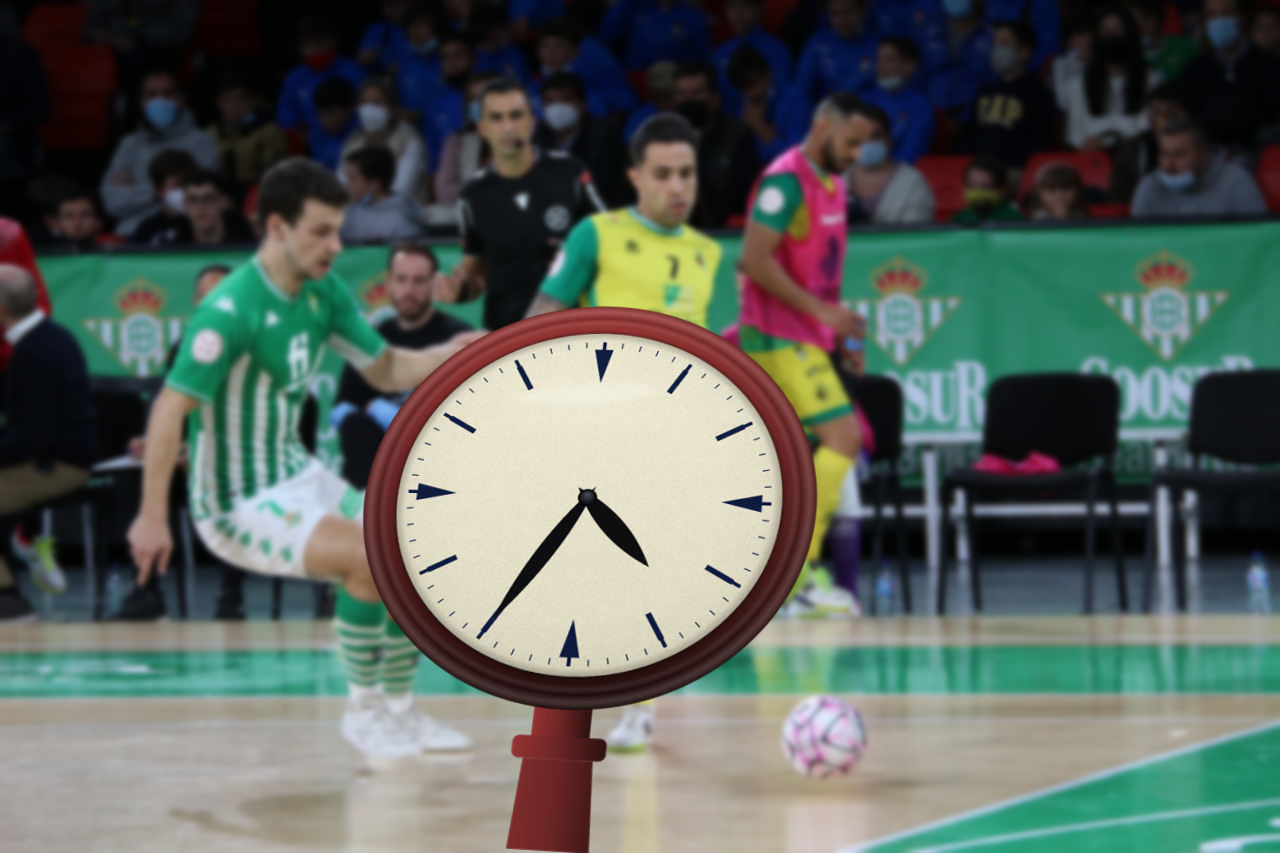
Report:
4h35
